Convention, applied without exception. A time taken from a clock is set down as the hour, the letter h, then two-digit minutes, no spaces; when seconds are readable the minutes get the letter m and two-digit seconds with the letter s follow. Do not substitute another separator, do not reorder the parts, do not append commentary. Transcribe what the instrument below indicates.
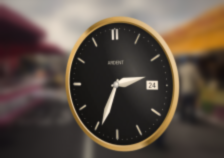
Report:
2h34
